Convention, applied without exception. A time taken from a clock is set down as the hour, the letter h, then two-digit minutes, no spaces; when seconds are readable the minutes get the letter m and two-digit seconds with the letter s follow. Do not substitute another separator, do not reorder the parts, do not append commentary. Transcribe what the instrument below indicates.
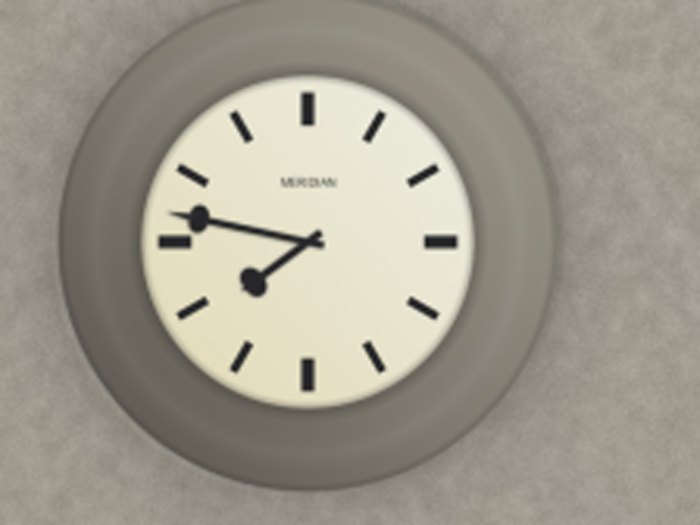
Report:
7h47
